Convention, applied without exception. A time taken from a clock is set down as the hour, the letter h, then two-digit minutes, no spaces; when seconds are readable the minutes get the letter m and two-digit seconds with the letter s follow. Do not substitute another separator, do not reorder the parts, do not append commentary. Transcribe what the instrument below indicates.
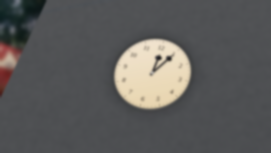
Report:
12h05
